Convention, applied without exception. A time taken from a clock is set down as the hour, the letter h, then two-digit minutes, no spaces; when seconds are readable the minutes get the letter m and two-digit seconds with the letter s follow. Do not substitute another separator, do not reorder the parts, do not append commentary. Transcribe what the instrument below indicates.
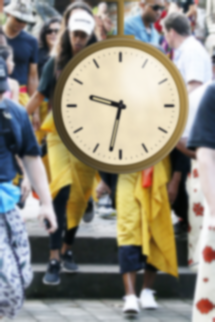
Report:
9h32
